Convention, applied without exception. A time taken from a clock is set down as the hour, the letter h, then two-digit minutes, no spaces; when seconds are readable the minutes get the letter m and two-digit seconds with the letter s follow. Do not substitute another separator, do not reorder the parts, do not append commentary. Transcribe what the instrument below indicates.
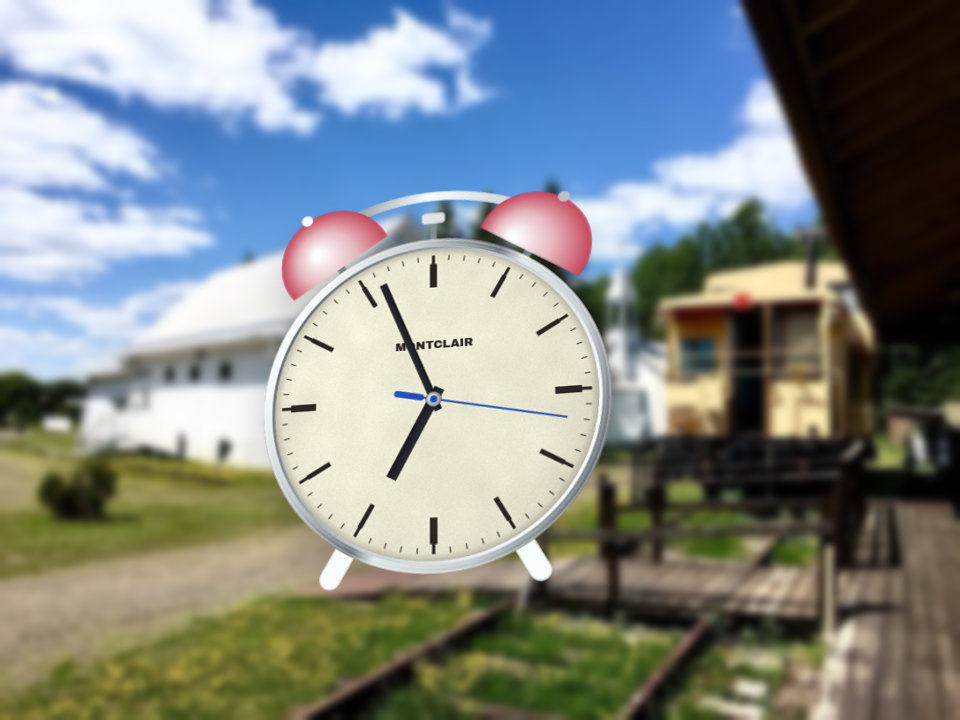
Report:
6h56m17s
